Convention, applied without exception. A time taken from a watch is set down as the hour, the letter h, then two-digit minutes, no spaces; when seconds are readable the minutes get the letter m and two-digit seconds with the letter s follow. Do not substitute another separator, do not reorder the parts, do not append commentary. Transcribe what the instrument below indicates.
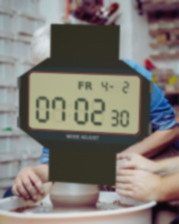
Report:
7h02m30s
